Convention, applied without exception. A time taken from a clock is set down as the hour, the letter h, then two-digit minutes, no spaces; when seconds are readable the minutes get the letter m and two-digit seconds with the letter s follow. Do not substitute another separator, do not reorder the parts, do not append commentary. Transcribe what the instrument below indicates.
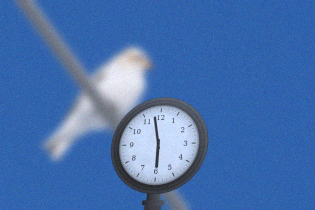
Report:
5h58
